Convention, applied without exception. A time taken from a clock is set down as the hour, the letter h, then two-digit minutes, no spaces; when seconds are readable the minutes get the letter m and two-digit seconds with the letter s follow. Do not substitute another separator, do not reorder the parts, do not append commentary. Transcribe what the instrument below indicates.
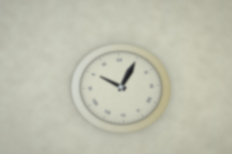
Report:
10h05
